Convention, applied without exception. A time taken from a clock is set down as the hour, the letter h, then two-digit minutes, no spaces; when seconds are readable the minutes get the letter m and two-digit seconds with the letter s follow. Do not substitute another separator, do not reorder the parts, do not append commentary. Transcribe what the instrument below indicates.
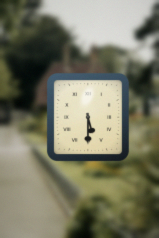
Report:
5h30
